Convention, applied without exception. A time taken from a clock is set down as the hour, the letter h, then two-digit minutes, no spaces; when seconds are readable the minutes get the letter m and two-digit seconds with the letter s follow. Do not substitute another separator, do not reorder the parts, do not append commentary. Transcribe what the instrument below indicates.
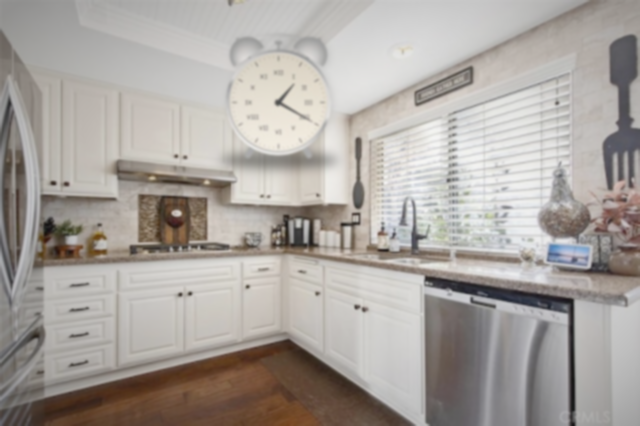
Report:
1h20
